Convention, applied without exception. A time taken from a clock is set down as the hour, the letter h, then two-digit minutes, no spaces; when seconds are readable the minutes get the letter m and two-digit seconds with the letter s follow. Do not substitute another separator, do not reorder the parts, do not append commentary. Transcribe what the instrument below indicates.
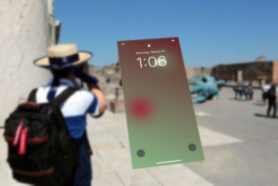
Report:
1h06
